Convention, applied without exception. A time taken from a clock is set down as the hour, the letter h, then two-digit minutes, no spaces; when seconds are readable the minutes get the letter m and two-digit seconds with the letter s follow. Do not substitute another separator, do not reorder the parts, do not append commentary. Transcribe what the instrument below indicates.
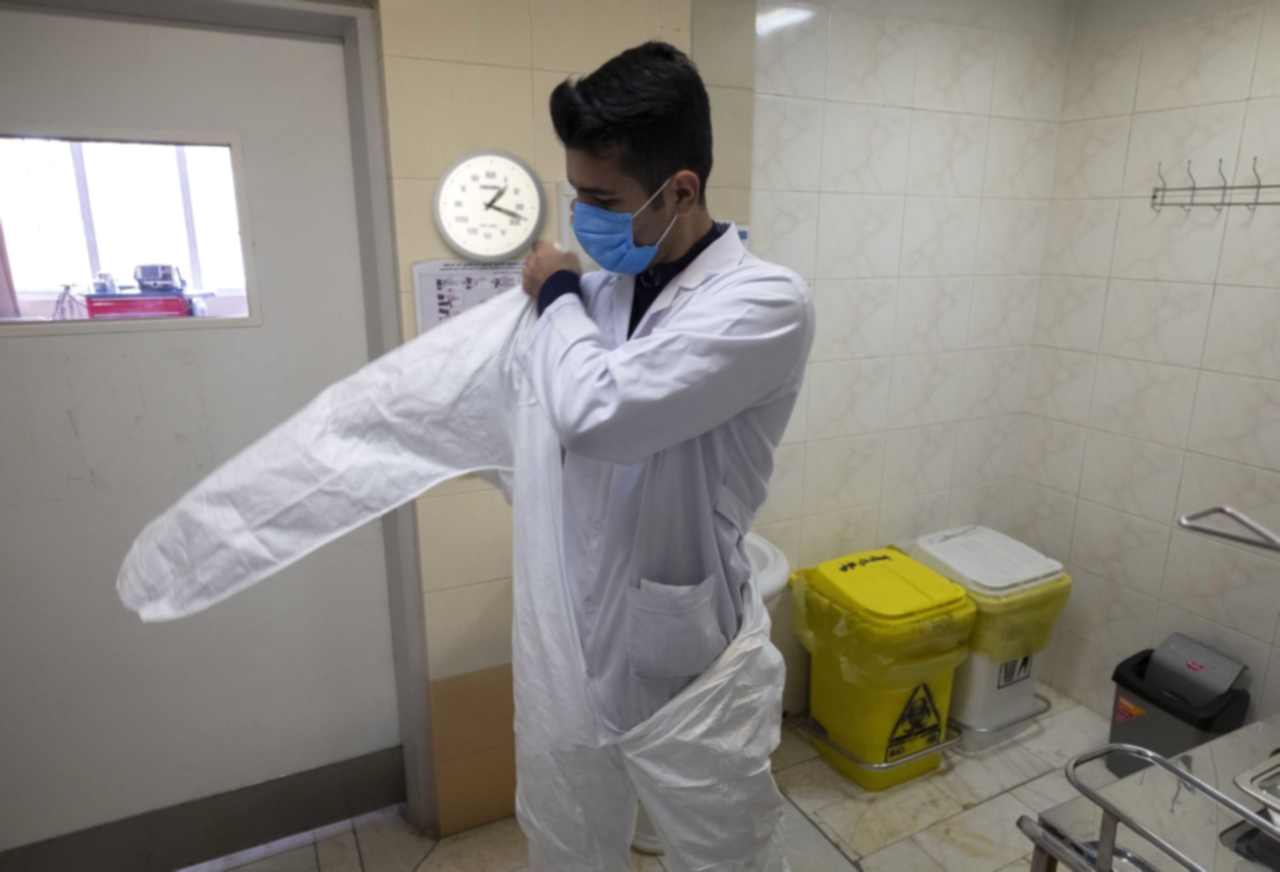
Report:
1h18
